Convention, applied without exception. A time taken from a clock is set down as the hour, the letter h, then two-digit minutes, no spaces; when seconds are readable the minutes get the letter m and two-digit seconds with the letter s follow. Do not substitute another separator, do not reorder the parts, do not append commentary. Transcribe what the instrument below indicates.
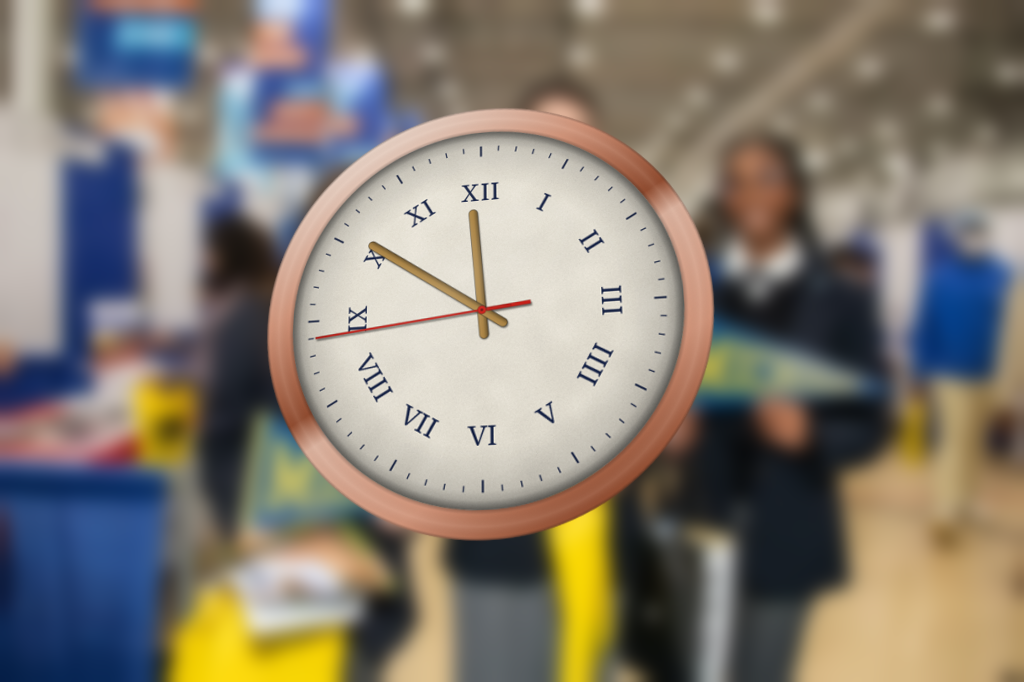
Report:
11h50m44s
